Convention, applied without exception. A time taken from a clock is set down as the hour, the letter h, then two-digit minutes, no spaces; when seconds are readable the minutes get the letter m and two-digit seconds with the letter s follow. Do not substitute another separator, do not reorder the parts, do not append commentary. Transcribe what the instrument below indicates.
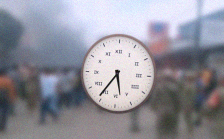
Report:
5h36
